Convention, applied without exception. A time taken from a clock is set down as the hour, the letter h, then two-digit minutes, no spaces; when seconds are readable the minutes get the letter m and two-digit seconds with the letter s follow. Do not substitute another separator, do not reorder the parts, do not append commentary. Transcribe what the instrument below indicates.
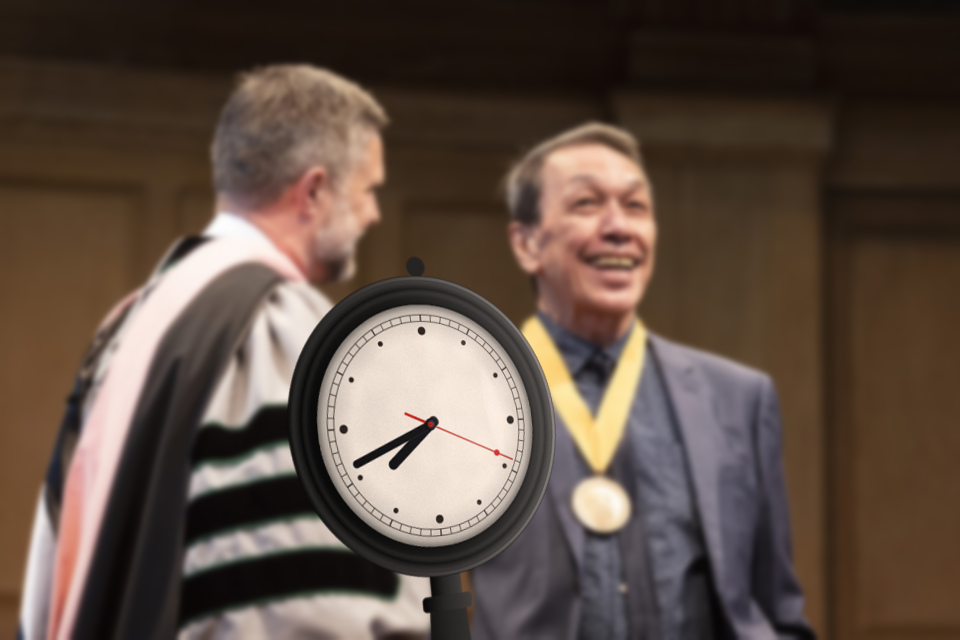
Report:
7h41m19s
